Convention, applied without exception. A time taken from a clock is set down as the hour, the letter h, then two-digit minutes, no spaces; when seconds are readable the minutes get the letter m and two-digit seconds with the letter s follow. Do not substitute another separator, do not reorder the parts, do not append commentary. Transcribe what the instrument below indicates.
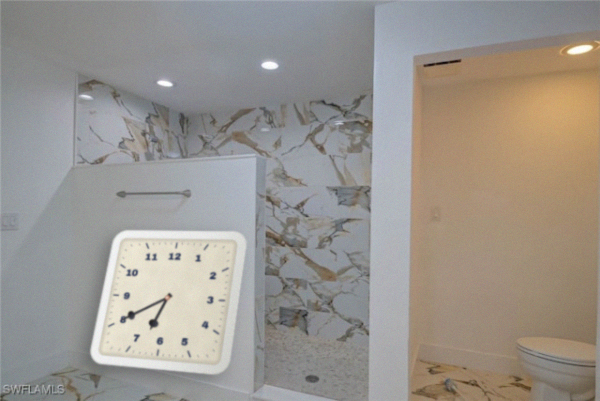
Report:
6h40
